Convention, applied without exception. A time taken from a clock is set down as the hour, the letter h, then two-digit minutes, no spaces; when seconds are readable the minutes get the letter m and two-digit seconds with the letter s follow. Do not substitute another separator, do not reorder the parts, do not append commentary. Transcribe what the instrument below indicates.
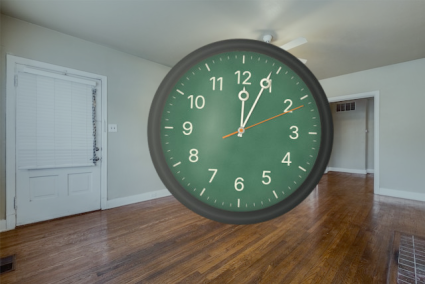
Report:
12h04m11s
